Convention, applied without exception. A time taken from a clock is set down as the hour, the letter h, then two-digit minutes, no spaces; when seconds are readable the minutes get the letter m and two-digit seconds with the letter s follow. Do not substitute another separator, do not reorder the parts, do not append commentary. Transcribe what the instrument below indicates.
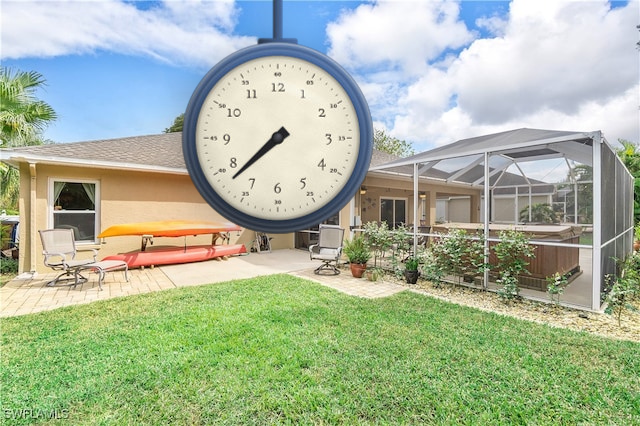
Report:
7h38
